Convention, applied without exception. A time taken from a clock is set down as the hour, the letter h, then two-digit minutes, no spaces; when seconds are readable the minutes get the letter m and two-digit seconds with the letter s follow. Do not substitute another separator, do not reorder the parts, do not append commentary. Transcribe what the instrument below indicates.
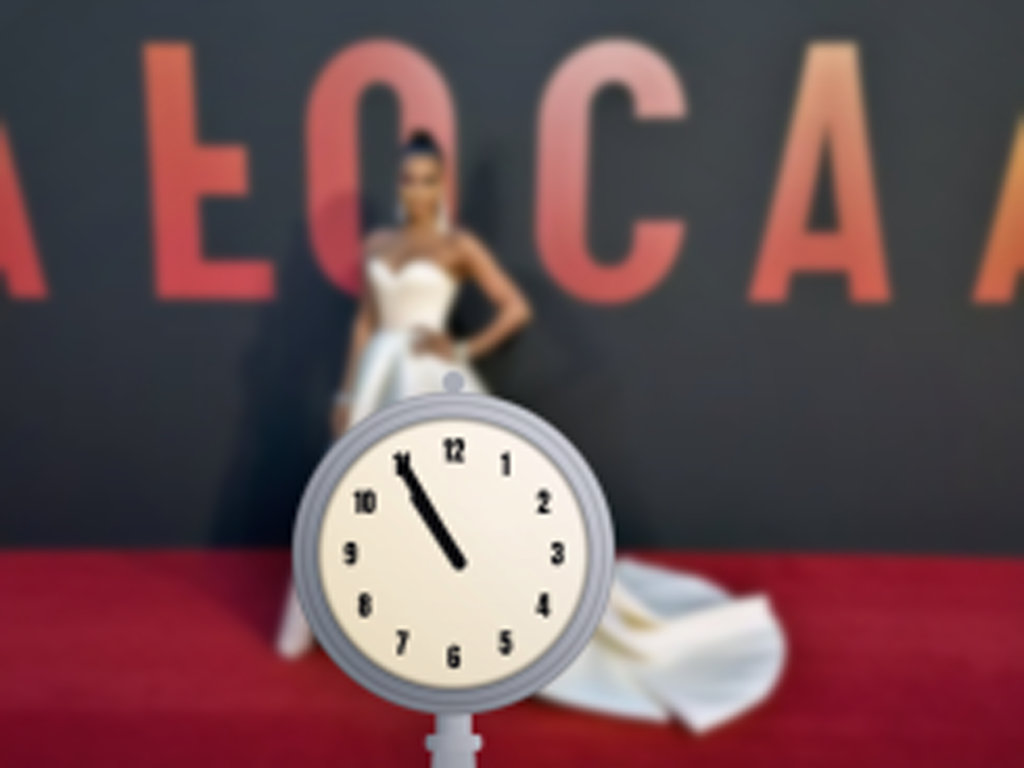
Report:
10h55
